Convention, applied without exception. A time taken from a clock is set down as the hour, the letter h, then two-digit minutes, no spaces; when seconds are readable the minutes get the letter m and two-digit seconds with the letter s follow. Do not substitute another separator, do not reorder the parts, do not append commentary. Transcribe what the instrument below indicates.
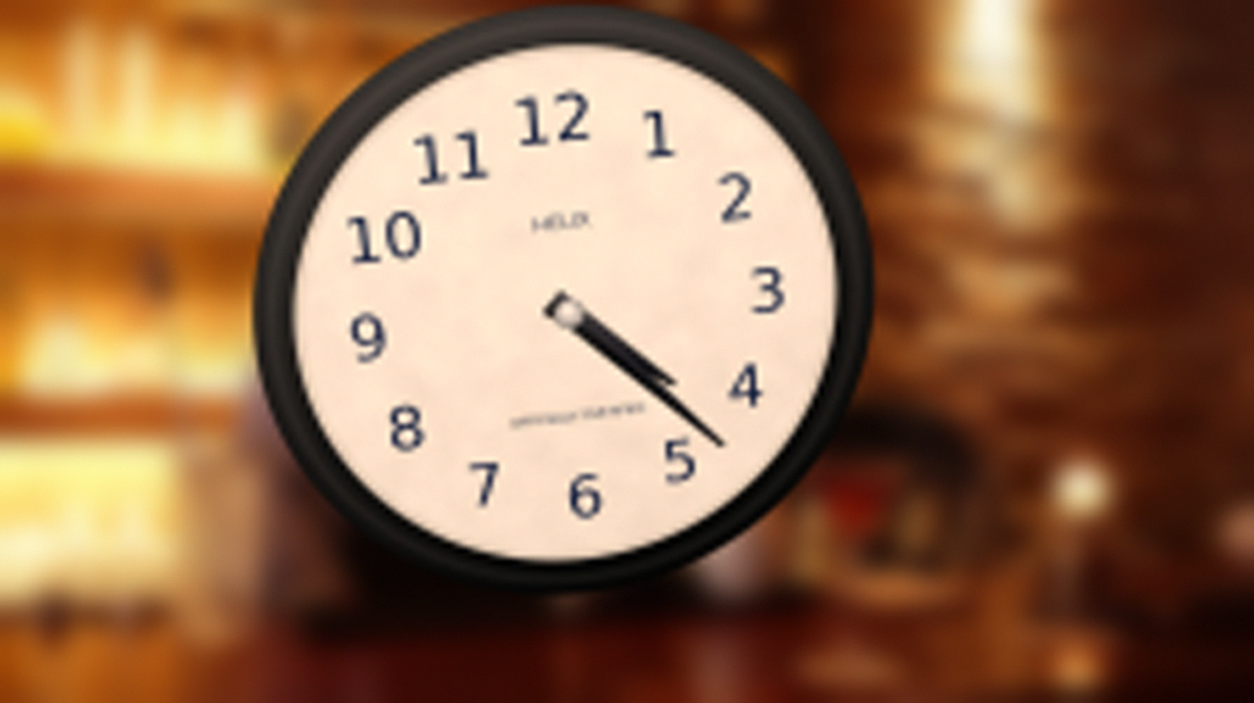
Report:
4h23
